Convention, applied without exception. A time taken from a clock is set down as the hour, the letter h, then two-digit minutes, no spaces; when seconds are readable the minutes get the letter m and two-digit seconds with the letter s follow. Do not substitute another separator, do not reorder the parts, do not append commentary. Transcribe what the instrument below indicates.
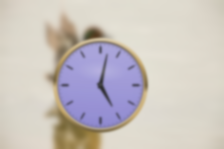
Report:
5h02
